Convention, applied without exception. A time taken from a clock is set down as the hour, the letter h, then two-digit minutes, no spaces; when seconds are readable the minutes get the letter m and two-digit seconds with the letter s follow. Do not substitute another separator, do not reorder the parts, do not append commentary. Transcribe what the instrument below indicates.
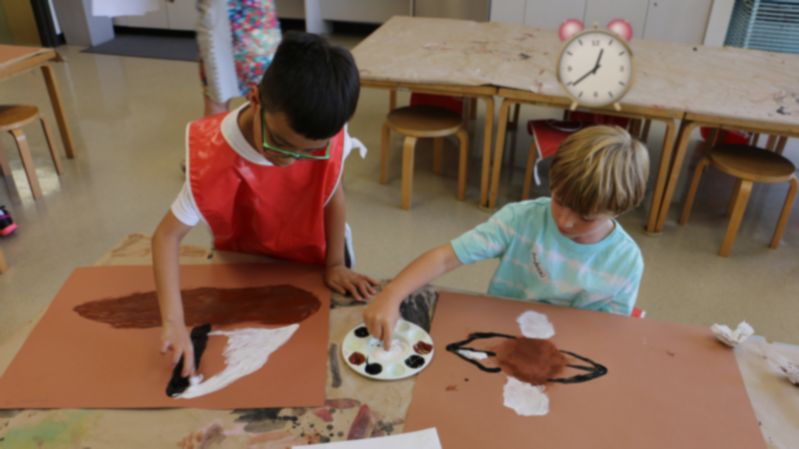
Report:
12h39
